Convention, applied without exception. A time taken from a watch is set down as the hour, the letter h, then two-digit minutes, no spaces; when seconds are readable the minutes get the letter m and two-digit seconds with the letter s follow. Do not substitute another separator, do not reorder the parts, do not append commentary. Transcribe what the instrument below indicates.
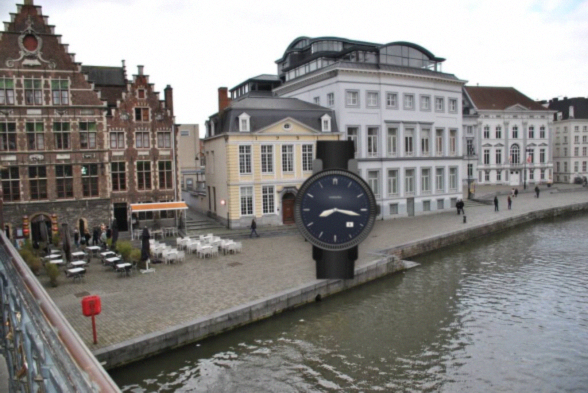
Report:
8h17
